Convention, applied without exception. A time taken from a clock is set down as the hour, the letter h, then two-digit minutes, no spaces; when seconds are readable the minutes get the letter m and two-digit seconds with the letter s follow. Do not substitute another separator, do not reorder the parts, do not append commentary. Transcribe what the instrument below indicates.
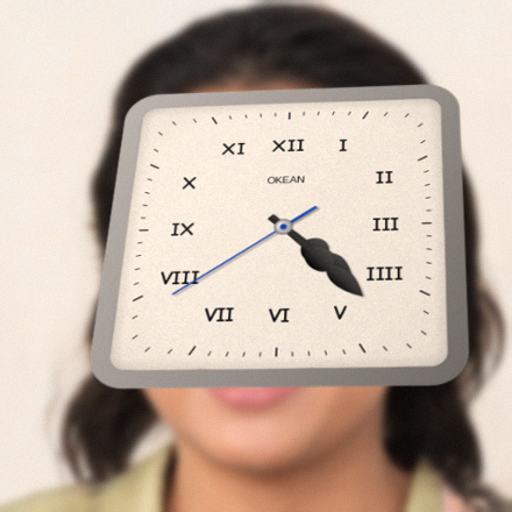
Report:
4h22m39s
